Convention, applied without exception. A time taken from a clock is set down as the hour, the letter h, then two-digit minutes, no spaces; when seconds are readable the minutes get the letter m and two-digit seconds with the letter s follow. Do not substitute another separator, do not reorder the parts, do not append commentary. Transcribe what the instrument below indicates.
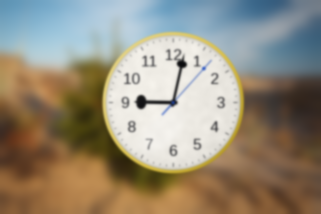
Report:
9h02m07s
